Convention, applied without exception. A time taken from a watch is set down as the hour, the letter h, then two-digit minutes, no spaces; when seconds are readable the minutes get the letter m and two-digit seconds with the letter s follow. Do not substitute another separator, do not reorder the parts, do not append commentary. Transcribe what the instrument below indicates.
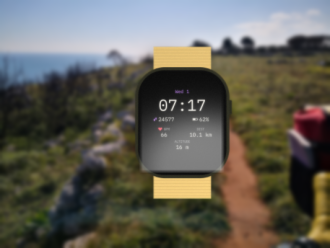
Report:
7h17
